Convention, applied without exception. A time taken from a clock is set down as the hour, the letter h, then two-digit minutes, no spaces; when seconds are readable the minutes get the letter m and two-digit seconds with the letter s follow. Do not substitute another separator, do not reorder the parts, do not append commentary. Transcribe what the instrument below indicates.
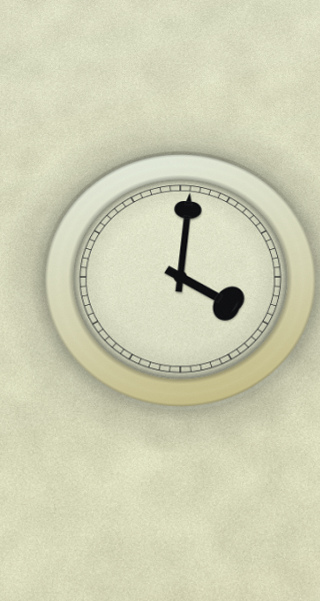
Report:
4h01
